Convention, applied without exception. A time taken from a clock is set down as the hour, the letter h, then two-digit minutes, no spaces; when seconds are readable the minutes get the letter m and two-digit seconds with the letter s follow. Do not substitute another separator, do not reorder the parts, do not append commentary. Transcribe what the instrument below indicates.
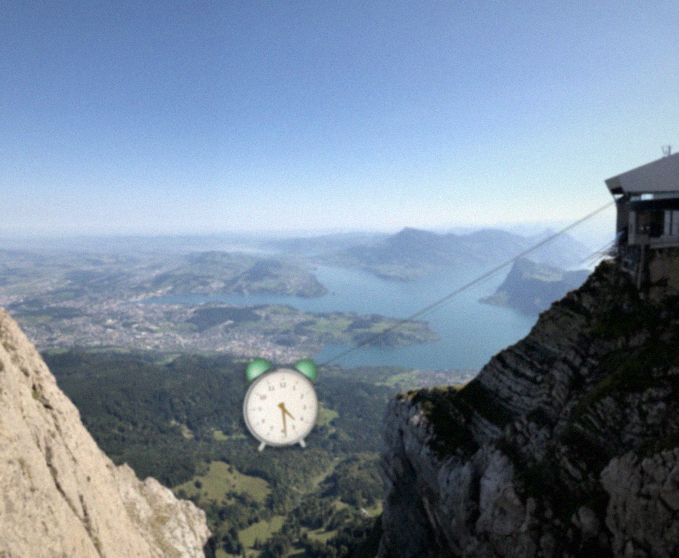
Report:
4h29
